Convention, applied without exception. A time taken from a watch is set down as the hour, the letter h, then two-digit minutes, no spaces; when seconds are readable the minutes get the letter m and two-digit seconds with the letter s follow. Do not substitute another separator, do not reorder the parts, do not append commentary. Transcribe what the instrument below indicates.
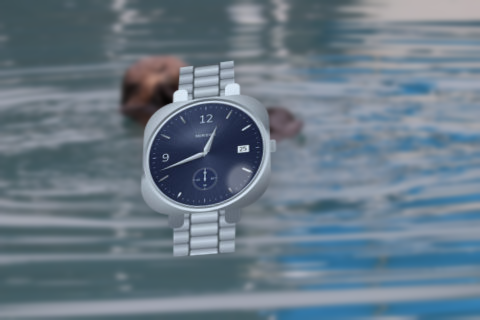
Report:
12h42
